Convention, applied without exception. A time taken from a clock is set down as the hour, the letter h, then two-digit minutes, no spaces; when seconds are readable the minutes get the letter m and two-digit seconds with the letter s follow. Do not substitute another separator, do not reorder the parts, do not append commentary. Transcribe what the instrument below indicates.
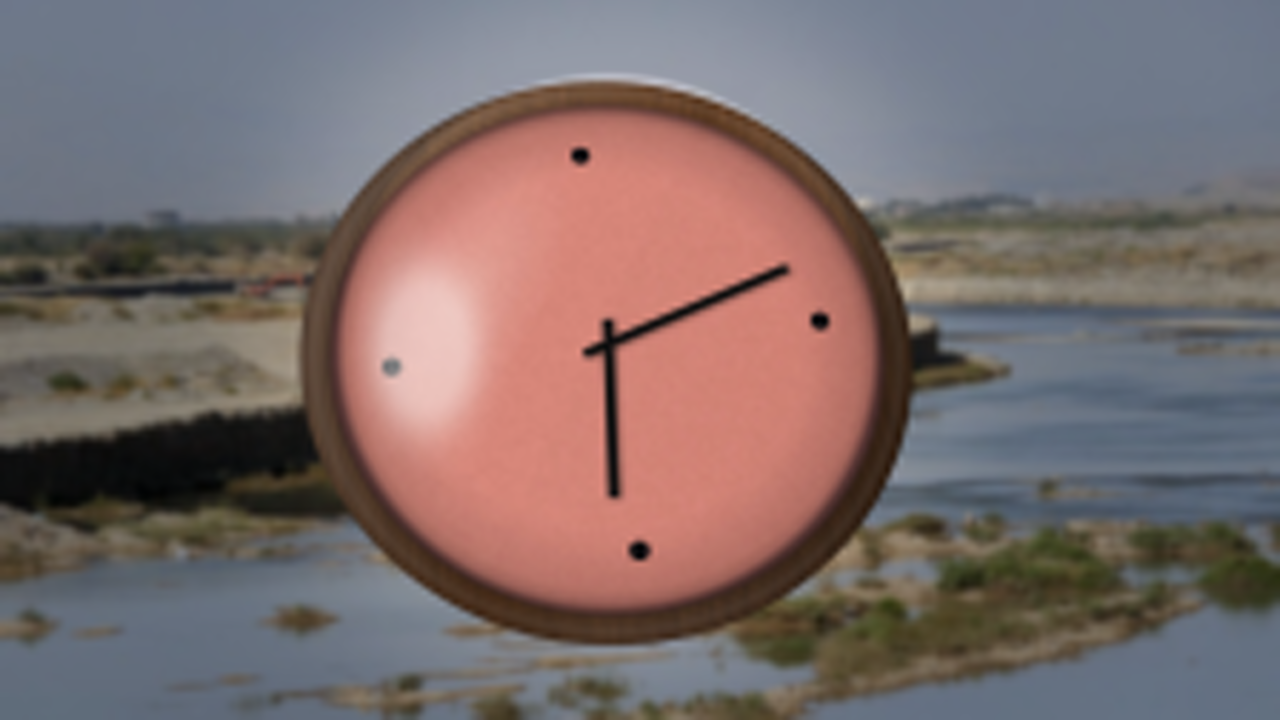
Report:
6h12
